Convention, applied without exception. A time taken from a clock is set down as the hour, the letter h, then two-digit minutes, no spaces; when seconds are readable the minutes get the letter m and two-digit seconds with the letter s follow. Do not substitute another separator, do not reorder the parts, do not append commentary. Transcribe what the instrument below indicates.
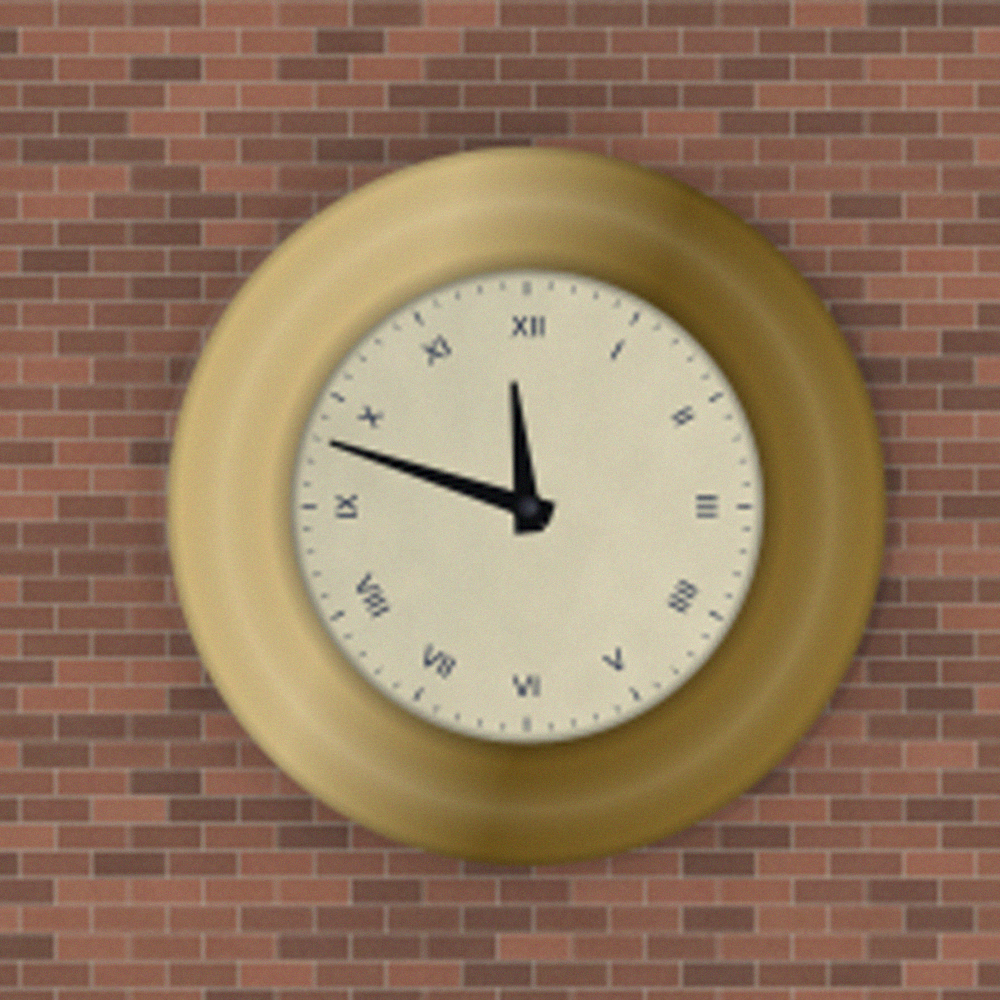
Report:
11h48
